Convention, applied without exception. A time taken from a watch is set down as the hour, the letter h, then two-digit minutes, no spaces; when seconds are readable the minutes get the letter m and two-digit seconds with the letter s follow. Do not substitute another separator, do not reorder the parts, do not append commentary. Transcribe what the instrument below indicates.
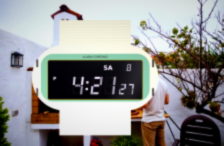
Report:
4h21m27s
